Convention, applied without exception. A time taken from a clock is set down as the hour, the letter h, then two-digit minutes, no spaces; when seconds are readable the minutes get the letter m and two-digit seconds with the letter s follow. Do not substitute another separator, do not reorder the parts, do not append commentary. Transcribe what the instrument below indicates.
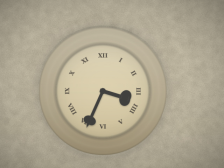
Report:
3h34
